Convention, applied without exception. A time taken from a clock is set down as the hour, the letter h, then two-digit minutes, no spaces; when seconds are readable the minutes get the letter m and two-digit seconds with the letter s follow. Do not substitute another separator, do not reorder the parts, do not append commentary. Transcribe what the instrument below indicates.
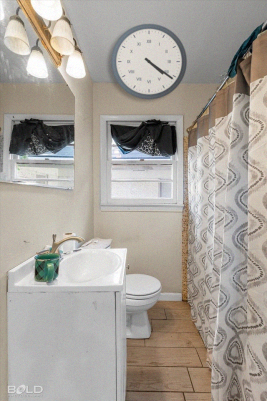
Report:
4h21
